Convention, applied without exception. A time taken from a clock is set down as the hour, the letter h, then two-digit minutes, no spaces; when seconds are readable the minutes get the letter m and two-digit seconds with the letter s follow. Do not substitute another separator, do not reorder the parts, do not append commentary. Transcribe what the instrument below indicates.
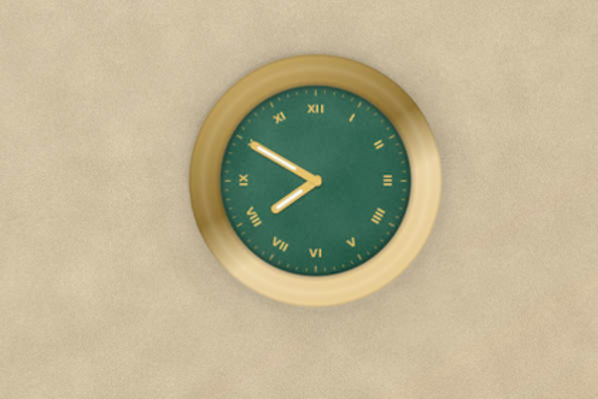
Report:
7h50
